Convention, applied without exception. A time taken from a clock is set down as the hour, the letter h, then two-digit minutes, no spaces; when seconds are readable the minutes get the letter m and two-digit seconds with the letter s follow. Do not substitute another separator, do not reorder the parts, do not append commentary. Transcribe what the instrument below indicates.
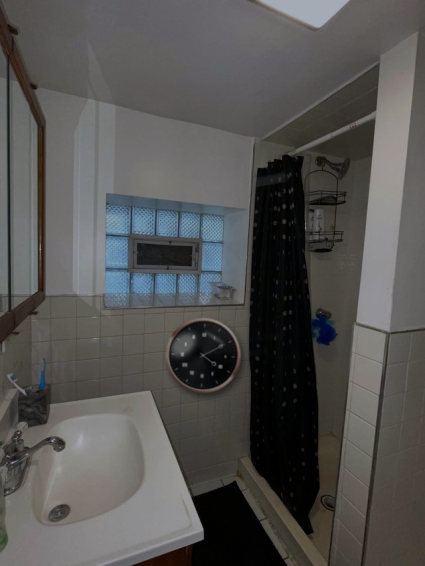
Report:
4h10
